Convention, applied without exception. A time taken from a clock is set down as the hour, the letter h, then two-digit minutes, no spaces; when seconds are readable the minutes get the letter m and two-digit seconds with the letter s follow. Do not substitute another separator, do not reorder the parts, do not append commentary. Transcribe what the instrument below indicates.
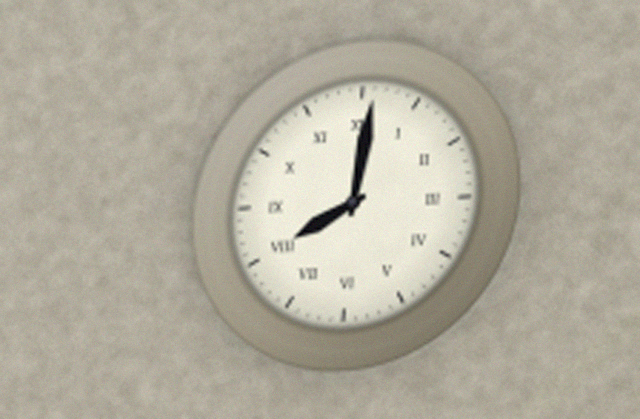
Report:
8h01
